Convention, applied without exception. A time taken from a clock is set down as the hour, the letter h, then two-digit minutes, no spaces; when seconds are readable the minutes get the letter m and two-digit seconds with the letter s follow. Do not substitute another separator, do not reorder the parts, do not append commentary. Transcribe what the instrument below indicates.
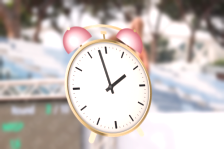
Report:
1h58
